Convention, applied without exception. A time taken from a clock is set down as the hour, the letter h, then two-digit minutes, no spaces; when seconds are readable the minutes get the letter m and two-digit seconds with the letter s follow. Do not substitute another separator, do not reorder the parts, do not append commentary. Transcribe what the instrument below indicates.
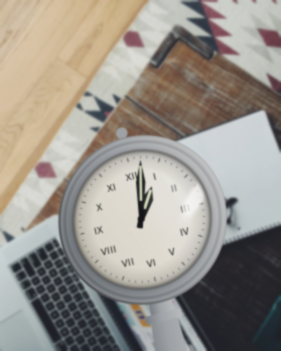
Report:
1h02
